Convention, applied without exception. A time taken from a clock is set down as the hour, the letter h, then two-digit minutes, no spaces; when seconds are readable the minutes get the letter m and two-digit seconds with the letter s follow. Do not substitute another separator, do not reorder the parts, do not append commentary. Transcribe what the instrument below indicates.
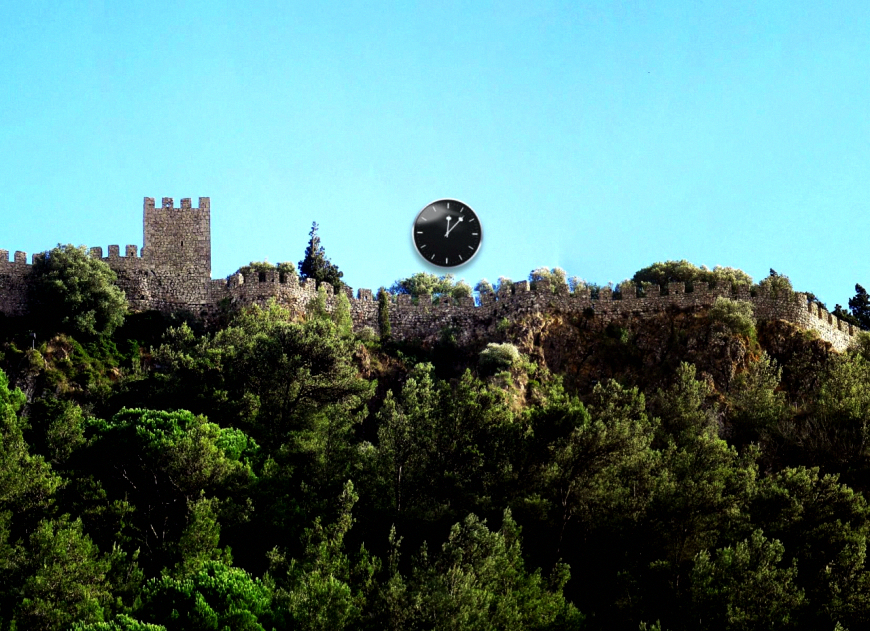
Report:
12h07
